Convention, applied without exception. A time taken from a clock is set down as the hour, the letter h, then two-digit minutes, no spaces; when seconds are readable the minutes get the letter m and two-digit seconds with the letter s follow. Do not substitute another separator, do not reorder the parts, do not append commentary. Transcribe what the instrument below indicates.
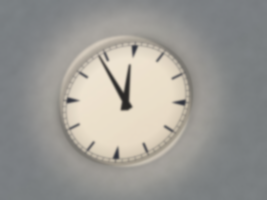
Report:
11h54
